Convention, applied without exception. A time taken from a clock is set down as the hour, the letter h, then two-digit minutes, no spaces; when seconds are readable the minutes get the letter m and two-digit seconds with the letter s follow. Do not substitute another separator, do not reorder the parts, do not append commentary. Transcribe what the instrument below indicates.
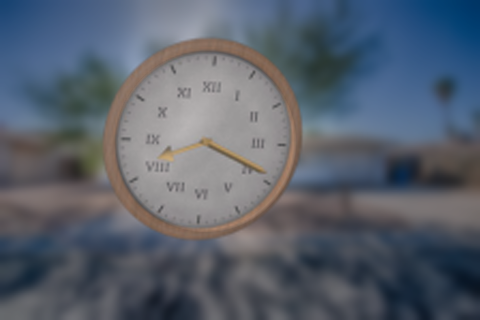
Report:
8h19
